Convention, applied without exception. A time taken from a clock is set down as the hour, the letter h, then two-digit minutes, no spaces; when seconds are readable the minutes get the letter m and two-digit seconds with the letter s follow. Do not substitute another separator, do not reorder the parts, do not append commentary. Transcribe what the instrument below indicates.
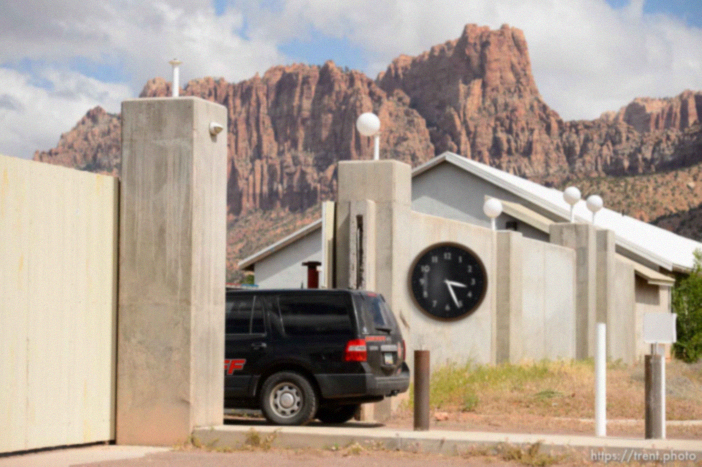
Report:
3h26
